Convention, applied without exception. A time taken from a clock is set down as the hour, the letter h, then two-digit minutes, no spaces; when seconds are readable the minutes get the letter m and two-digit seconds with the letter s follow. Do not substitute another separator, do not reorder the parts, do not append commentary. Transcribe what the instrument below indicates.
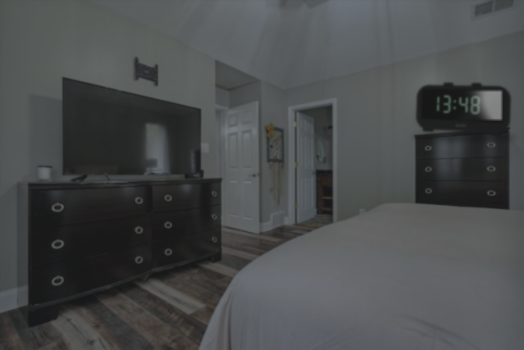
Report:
13h48
